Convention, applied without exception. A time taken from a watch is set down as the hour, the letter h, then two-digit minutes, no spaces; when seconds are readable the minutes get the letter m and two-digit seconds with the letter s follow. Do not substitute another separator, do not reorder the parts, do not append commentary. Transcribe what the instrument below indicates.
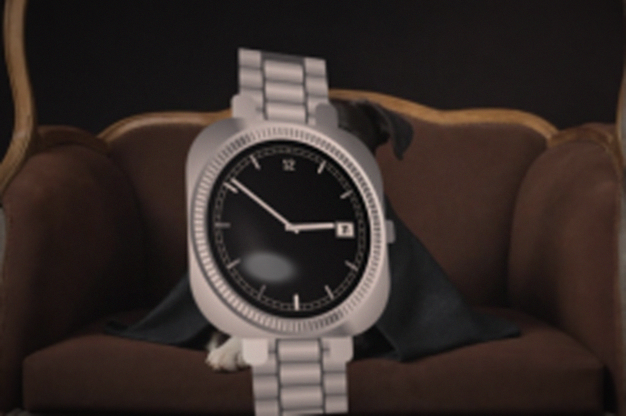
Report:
2h51
